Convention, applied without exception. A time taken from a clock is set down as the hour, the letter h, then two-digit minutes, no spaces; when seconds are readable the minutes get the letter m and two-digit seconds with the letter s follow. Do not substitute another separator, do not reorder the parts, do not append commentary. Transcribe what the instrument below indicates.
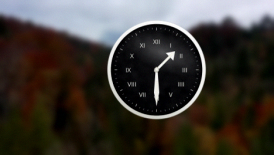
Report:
1h30
